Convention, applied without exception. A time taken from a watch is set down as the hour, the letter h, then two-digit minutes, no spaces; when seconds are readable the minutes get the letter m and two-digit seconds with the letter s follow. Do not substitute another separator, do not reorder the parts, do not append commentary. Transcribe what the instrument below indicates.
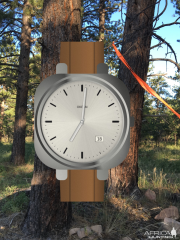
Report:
7h01
